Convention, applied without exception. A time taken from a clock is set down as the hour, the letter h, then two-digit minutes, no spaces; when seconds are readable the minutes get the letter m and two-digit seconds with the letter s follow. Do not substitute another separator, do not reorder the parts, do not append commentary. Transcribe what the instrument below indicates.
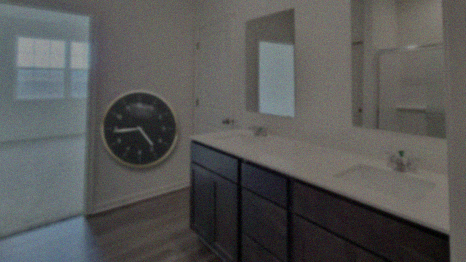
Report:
4h44
